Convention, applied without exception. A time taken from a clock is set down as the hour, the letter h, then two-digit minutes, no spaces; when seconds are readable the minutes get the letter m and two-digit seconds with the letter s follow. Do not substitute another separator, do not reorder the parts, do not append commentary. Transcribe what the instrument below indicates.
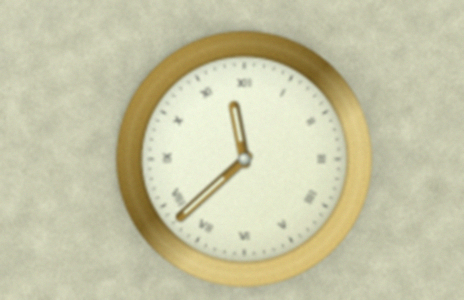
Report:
11h38
